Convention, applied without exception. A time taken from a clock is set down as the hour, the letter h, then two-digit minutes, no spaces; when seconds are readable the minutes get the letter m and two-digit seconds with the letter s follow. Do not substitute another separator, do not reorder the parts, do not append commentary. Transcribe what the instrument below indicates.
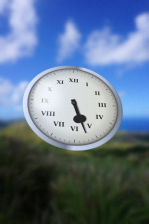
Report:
5h27
